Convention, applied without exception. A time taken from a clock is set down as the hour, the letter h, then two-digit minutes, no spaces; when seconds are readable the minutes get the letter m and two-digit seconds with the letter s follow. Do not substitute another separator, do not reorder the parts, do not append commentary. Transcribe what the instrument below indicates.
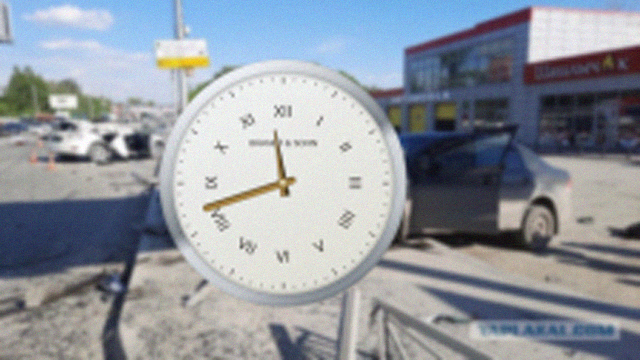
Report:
11h42
